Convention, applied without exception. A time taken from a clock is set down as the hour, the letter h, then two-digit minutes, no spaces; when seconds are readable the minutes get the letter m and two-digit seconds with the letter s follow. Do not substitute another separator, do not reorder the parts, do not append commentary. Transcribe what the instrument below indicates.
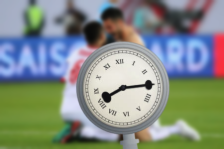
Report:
8h15
